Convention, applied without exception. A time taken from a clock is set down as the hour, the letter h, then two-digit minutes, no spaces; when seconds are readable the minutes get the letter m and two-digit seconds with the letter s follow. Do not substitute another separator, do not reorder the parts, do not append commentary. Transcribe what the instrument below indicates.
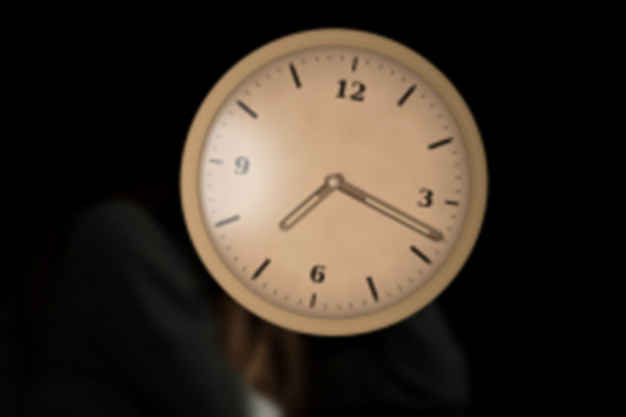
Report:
7h18
